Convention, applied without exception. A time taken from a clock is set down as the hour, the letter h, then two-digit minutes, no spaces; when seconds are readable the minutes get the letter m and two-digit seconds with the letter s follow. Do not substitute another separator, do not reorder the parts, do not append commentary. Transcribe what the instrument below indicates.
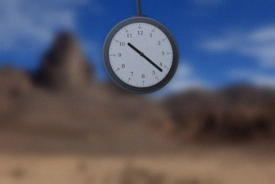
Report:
10h22
